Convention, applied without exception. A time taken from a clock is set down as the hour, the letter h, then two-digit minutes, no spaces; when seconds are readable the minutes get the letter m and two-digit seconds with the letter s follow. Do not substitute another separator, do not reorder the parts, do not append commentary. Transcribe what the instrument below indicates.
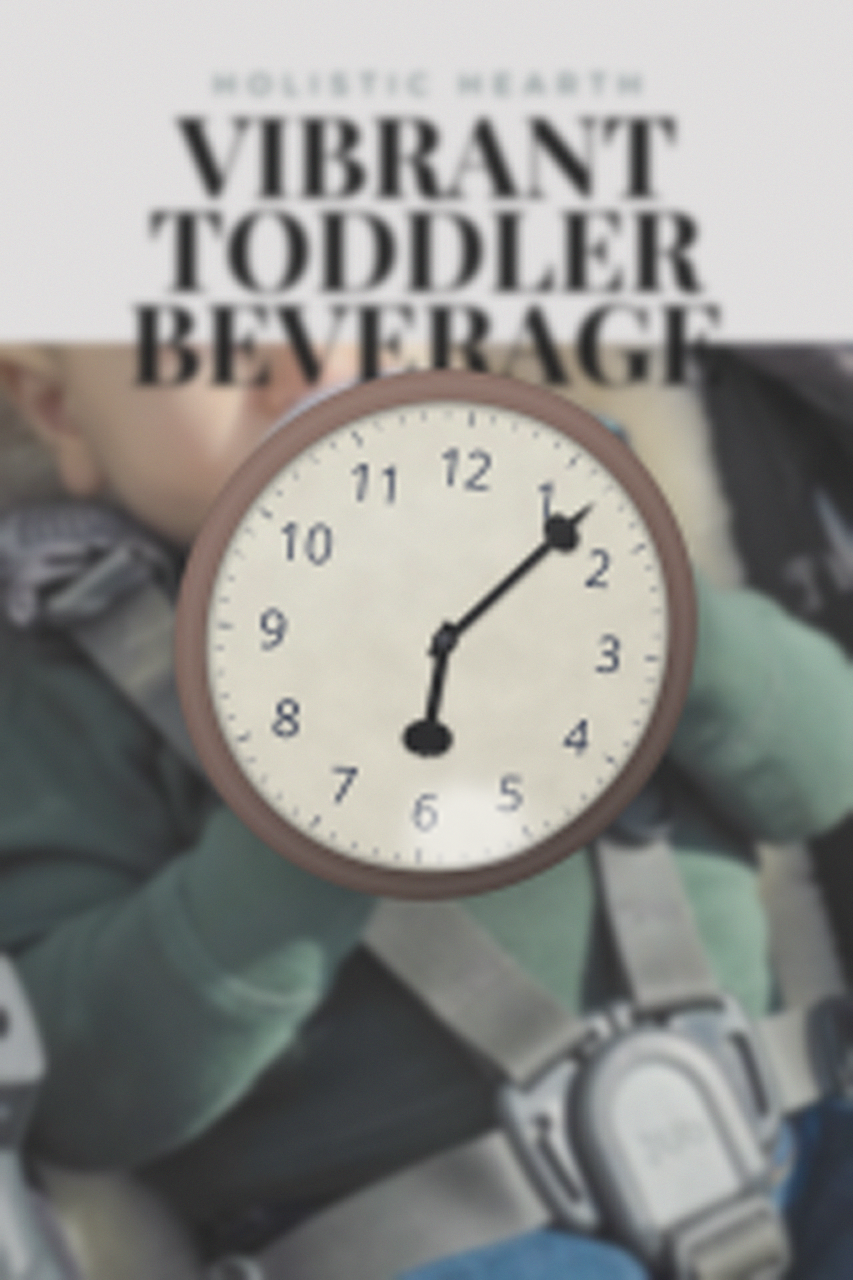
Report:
6h07
